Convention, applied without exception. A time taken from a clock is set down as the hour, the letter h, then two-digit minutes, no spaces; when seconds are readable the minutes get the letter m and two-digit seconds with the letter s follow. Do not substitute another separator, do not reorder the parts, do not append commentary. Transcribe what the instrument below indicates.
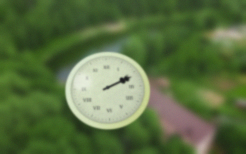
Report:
2h11
